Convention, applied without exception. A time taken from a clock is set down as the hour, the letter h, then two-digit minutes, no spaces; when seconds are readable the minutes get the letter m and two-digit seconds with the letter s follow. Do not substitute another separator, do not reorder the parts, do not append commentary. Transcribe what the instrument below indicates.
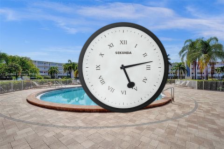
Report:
5h13
